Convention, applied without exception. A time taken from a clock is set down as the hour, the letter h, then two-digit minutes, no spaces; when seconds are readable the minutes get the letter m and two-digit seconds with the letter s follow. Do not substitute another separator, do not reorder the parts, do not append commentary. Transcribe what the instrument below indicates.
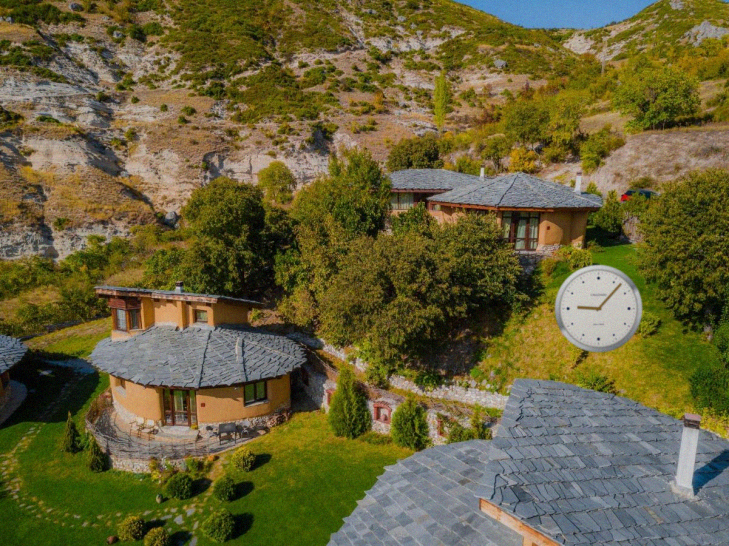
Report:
9h07
